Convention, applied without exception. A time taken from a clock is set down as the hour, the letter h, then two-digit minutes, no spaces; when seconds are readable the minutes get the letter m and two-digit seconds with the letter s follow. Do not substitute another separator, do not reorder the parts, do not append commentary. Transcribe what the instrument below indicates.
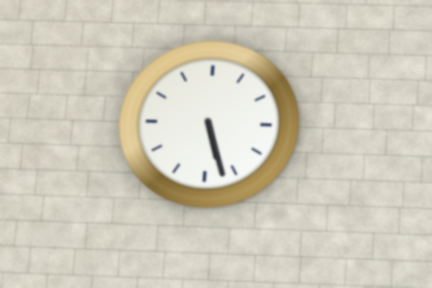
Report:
5h27
